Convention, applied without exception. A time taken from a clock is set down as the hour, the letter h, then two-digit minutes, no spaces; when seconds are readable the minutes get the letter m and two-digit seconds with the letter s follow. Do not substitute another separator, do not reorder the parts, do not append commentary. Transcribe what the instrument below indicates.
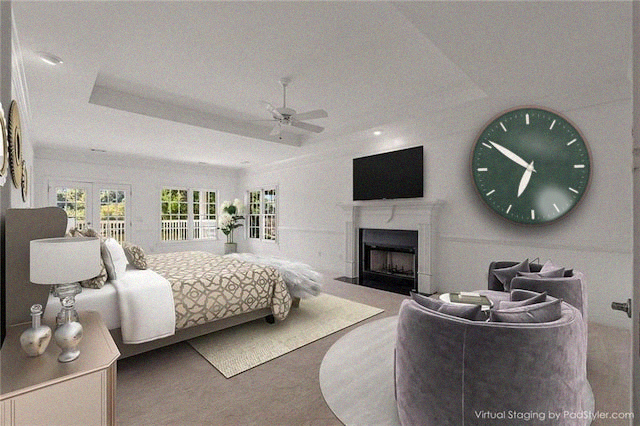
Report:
6h51
